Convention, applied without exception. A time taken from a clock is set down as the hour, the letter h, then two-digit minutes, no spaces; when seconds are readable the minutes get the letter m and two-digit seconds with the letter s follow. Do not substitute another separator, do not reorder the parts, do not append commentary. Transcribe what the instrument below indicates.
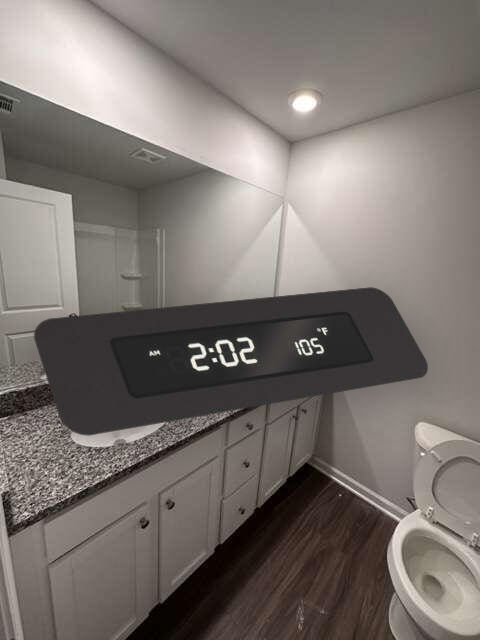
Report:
2h02
